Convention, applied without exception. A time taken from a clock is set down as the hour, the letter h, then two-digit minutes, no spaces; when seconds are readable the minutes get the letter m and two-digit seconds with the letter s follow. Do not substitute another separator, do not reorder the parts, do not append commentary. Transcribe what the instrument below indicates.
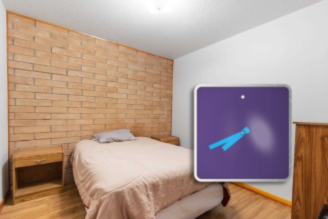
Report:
7h41
